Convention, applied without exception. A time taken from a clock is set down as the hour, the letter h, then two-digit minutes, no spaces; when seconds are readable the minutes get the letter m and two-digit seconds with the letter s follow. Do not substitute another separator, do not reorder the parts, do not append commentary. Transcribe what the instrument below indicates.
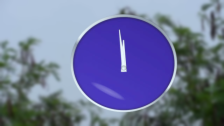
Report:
11h59
